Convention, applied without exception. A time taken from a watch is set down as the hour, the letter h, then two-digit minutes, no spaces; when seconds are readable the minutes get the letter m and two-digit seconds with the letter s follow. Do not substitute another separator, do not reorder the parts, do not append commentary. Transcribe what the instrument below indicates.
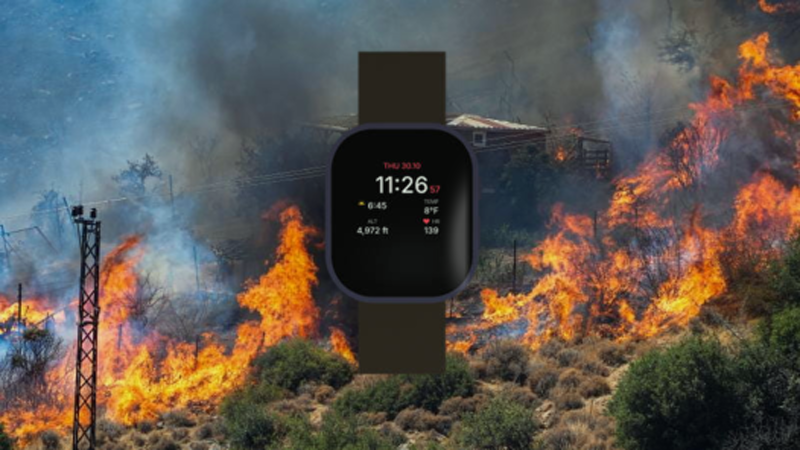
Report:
11h26
